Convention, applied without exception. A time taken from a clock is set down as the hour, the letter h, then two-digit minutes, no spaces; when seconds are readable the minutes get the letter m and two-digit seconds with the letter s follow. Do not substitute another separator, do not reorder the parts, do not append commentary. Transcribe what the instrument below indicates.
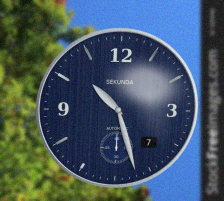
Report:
10h27
